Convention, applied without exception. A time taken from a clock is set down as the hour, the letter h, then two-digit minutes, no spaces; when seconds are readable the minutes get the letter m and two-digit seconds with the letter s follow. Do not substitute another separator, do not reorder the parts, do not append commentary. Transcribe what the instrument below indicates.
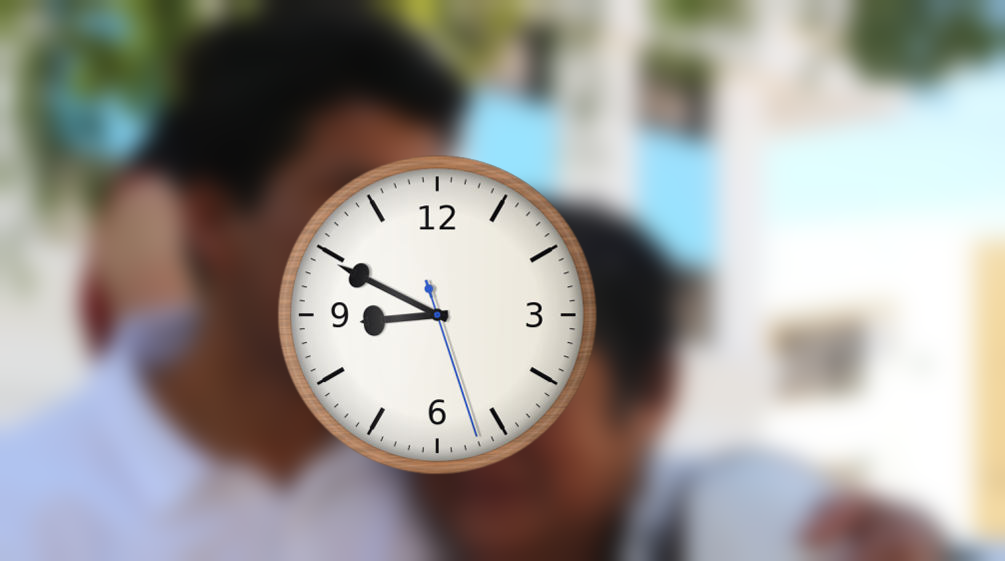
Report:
8h49m27s
